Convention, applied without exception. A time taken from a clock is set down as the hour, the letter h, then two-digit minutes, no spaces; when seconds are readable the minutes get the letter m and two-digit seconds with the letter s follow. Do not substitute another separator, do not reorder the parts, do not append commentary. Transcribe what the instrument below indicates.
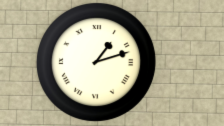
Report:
1h12
